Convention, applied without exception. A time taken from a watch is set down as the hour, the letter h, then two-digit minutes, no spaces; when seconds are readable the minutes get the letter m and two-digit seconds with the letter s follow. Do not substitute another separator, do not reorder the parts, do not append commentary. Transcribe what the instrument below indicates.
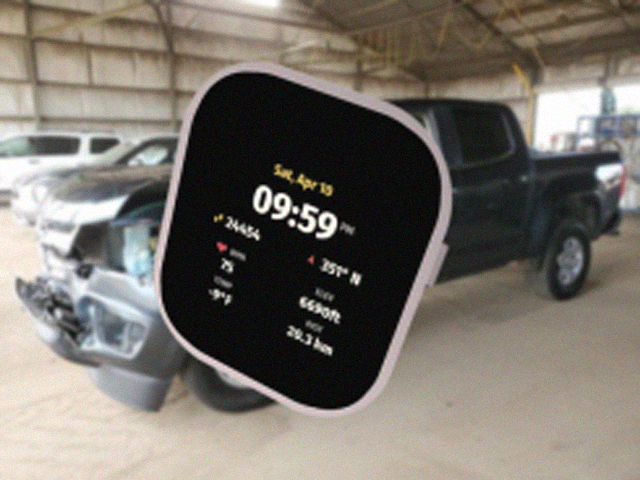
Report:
9h59
